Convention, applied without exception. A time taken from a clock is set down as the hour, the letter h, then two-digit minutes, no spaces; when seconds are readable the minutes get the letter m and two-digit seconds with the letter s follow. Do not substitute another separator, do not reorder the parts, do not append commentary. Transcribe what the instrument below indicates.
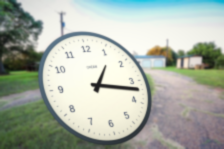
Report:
1h17
